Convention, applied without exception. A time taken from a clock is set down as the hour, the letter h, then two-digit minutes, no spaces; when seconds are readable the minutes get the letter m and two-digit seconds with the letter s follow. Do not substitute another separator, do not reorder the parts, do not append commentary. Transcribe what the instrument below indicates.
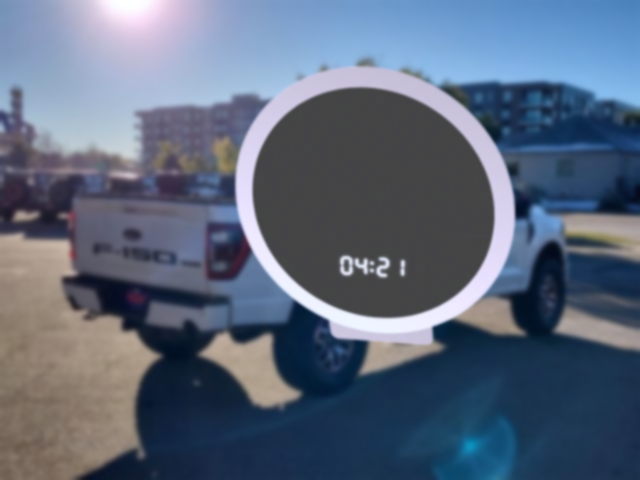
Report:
4h21
